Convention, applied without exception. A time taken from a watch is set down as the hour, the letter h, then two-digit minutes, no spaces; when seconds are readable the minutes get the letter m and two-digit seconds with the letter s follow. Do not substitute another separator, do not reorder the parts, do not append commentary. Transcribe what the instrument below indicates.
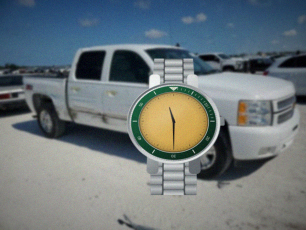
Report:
11h30
